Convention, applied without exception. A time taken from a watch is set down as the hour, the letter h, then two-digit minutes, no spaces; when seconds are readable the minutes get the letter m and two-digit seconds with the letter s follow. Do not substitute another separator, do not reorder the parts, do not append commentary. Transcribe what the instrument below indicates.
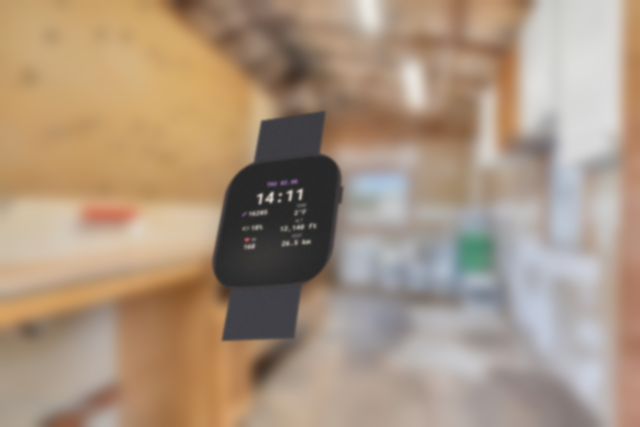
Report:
14h11
